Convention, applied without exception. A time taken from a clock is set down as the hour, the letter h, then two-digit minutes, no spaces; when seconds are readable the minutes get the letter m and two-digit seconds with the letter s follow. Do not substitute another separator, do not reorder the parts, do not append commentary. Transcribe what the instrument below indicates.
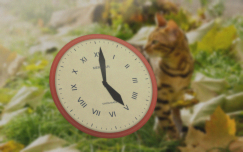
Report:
5h01
